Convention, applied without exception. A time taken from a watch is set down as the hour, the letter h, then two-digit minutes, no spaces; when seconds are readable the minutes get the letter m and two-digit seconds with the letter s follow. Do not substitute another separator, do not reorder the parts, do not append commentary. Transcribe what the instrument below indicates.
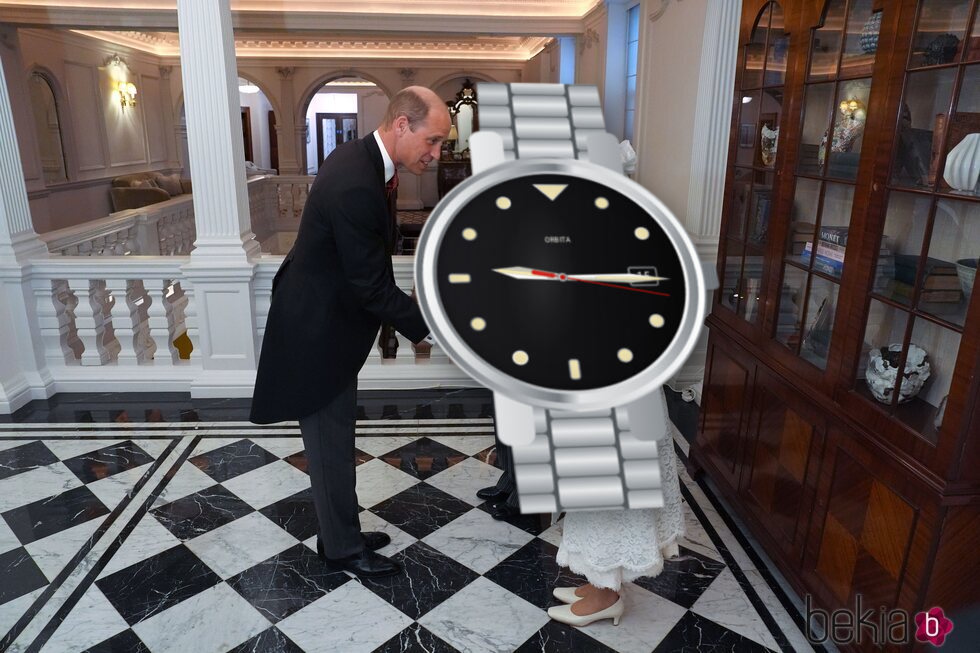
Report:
9h15m17s
